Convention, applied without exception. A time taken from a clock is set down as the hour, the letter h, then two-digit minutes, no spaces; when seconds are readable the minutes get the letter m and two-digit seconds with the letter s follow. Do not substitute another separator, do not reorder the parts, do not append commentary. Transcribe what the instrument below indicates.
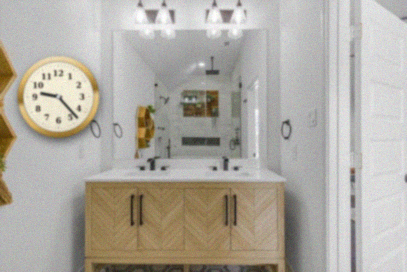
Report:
9h23
